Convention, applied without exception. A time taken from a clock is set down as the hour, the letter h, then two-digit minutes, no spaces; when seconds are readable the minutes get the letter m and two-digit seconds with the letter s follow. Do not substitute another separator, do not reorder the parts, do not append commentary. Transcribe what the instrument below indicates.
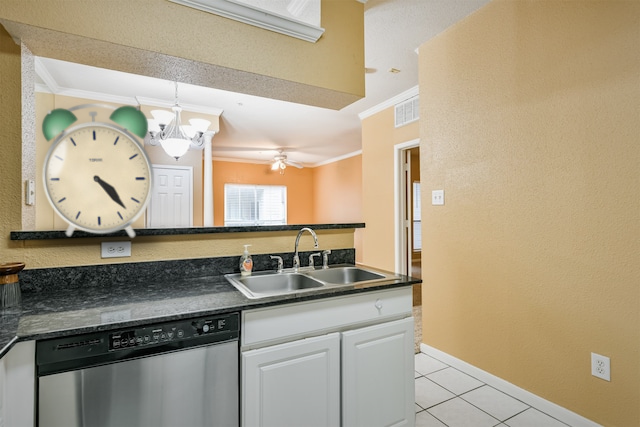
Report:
4h23
